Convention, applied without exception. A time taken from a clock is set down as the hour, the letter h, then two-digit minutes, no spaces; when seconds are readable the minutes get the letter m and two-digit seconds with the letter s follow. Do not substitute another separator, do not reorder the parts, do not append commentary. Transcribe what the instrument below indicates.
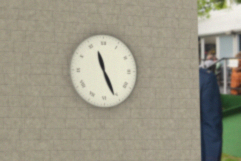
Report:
11h26
